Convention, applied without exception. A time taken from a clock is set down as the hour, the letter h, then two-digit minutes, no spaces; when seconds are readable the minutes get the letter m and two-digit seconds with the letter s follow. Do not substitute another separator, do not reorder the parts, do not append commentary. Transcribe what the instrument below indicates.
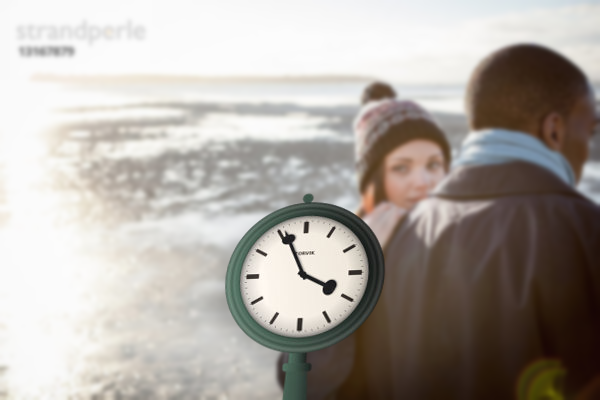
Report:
3h56
